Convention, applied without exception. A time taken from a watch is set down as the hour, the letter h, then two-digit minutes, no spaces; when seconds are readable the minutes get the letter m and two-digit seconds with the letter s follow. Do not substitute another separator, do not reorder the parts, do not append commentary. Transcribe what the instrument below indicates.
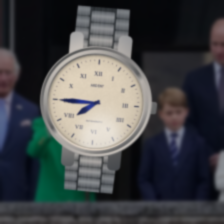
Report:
7h45
